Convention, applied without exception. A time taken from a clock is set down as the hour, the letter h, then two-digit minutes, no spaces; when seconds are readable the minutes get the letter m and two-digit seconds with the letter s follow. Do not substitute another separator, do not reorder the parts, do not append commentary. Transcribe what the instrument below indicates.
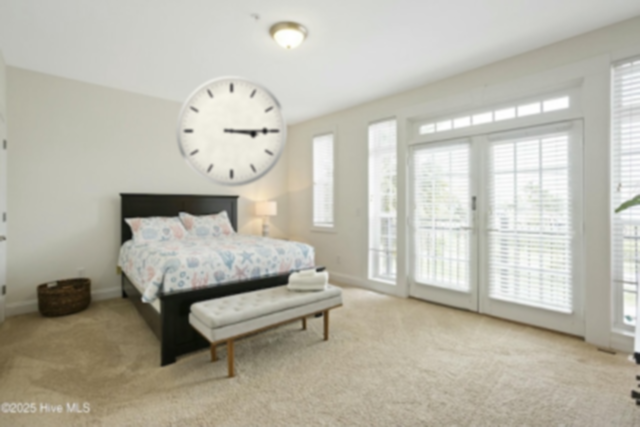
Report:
3h15
